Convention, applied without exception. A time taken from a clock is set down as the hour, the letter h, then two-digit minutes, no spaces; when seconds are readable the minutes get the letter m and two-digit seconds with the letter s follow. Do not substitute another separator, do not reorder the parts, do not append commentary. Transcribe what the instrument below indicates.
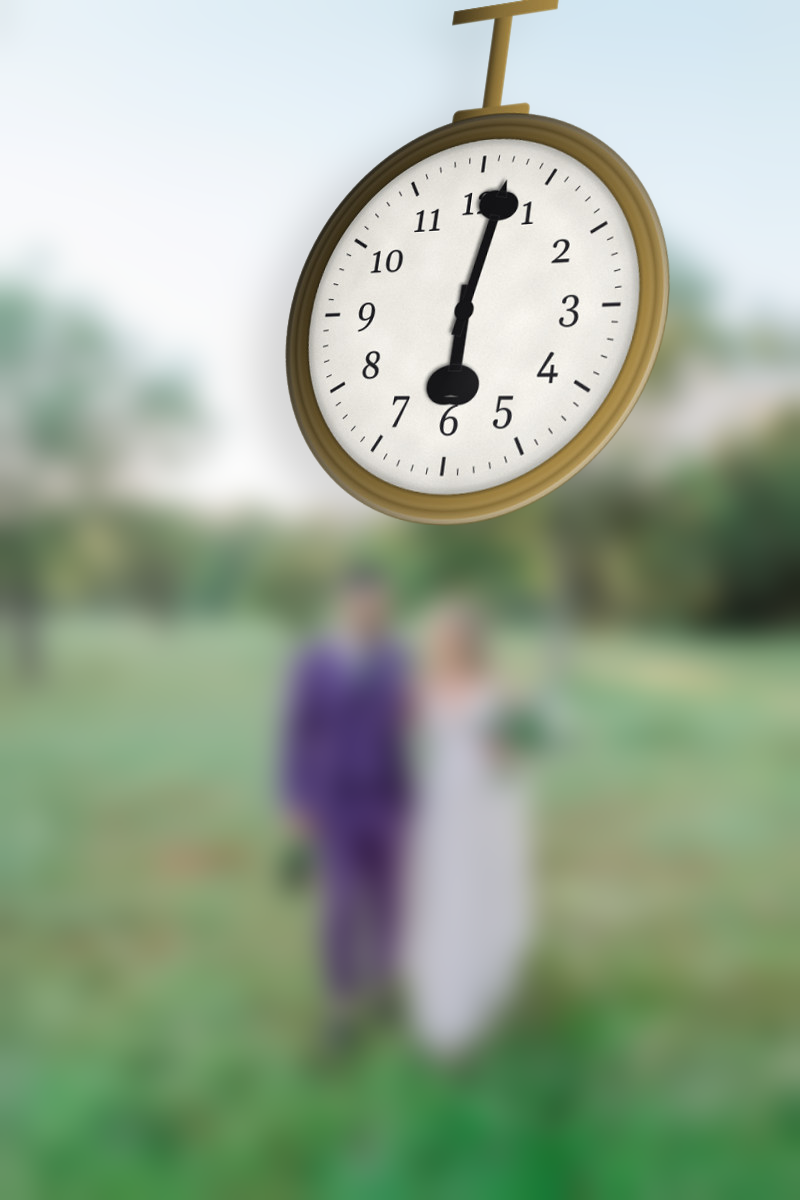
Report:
6h02
